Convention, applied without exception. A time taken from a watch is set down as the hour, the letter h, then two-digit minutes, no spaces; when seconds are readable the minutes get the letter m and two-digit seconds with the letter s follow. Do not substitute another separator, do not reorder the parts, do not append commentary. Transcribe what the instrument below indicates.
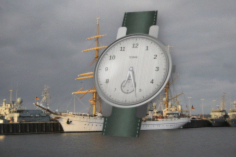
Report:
6h27
